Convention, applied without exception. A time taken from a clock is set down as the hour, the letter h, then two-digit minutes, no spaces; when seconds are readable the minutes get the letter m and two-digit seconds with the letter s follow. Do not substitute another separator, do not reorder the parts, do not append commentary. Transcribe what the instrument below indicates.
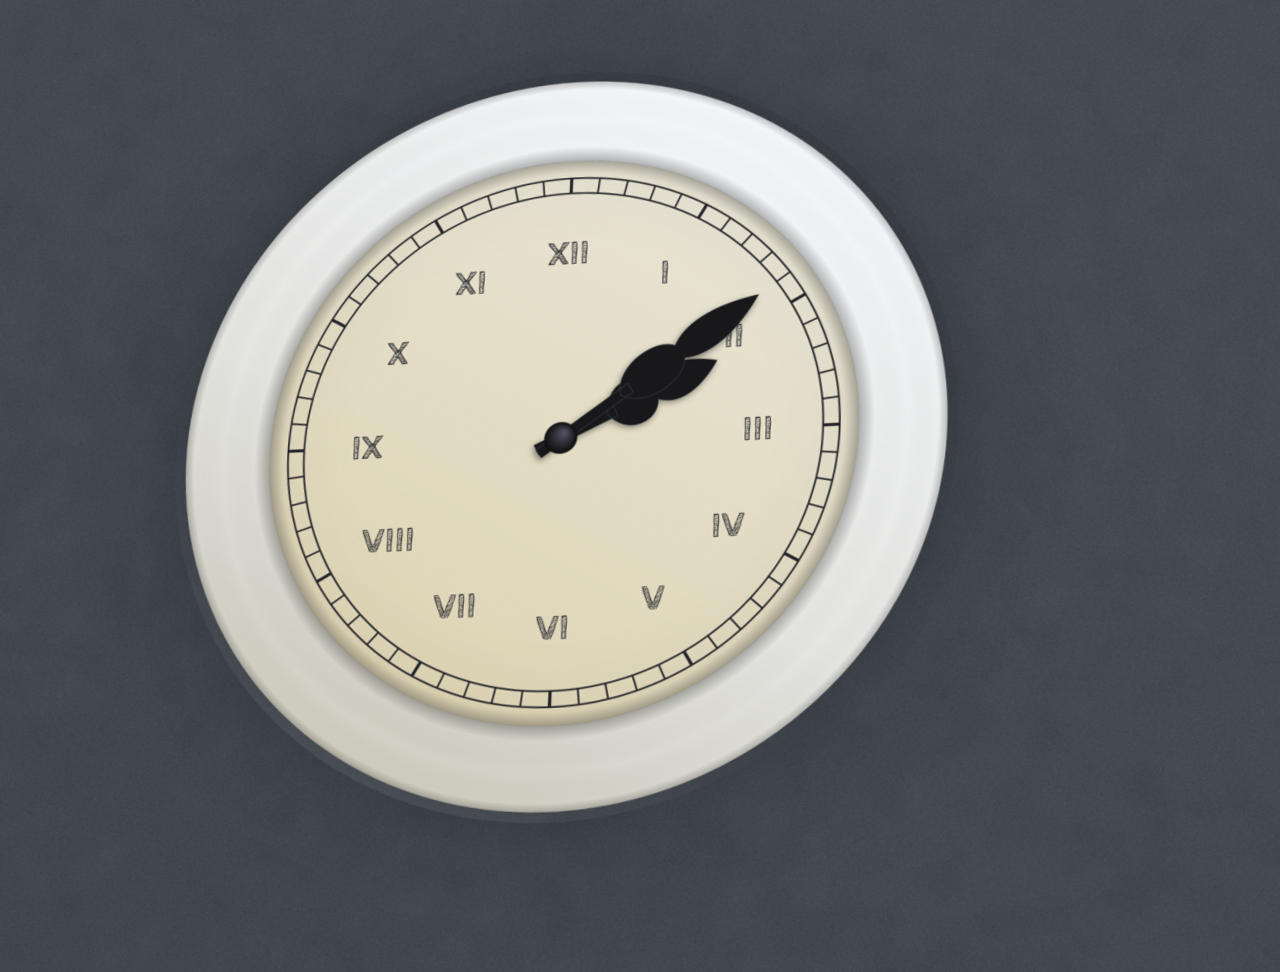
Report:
2h09
